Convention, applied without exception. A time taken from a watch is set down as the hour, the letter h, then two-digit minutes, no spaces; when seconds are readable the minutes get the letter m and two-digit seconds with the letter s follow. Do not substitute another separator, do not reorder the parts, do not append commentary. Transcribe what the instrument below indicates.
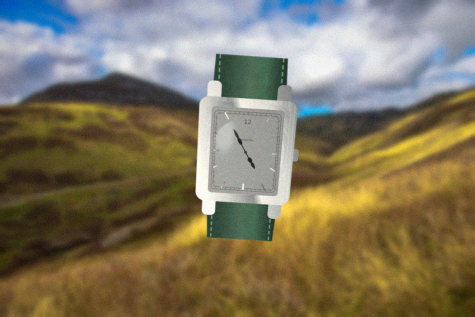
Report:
4h55
